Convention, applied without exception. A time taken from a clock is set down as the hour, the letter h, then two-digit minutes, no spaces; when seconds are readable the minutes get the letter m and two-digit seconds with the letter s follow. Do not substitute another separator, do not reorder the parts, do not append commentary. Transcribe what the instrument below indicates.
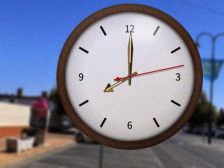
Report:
8h00m13s
